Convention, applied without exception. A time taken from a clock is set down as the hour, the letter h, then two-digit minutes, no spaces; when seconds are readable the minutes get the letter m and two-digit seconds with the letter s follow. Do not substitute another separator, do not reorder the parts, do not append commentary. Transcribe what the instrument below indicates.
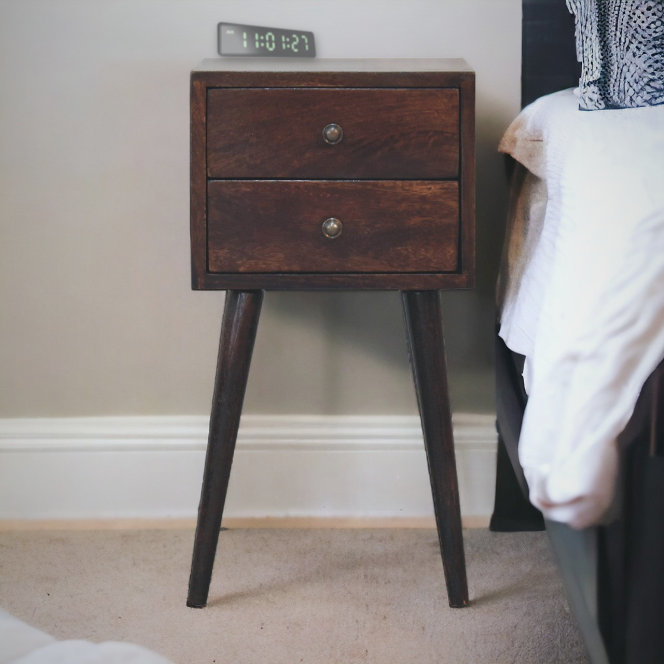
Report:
11h01m27s
